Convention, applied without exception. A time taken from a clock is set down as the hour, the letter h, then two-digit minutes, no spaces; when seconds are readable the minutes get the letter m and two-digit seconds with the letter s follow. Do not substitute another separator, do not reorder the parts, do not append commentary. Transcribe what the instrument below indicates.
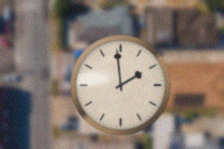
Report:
1h59
